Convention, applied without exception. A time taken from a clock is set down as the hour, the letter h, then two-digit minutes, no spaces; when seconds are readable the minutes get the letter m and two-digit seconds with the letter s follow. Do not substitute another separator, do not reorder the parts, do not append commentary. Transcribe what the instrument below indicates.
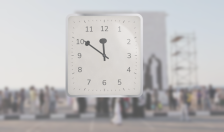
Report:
11h51
